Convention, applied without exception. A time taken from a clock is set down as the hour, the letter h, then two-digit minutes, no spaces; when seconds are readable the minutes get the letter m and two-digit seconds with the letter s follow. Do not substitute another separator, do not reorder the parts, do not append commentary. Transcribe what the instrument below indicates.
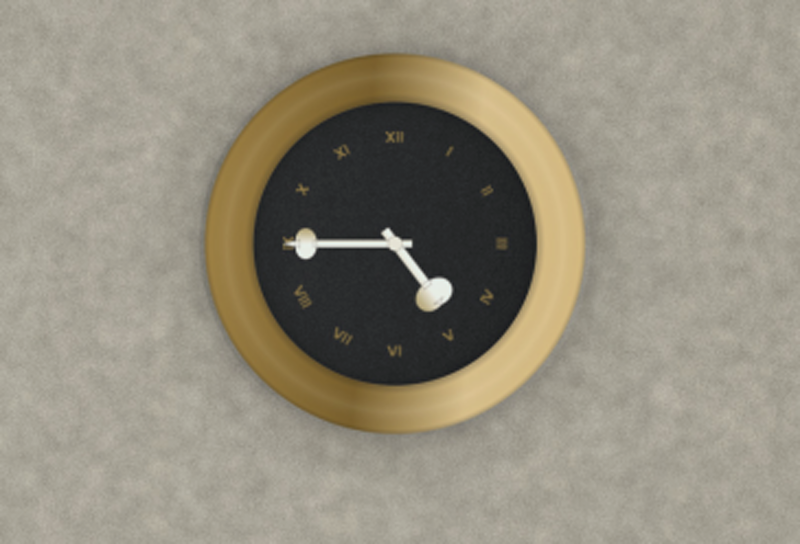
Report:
4h45
